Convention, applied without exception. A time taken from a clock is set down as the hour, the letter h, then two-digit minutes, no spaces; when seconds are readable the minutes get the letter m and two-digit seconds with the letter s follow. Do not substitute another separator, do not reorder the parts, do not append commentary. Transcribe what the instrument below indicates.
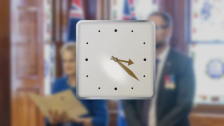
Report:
3h22
